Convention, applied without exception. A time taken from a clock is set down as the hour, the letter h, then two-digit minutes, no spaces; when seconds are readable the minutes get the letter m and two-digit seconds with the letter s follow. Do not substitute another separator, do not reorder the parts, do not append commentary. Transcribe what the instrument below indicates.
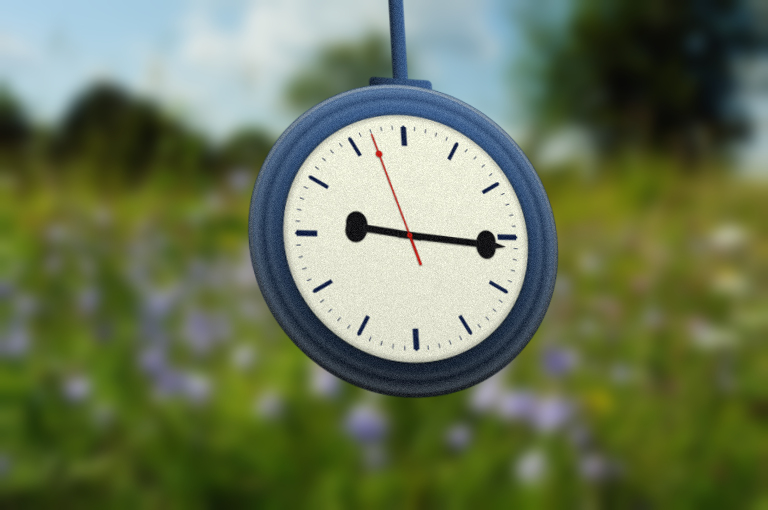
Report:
9h15m57s
